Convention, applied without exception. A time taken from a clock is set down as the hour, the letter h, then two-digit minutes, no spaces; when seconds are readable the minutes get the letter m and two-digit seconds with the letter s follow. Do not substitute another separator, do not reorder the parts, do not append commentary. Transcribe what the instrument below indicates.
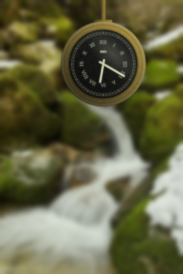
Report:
6h20
